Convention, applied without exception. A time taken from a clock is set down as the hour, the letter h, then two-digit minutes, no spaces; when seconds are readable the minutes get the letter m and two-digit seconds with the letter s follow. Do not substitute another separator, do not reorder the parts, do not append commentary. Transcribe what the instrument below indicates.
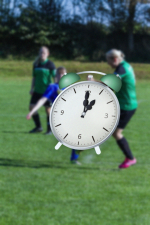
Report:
1h00
